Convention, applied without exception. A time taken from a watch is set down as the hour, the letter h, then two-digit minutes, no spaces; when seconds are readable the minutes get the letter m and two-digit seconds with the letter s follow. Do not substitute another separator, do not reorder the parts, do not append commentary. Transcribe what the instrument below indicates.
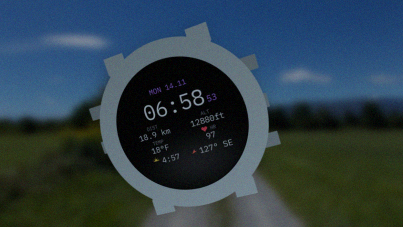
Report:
6h58m53s
